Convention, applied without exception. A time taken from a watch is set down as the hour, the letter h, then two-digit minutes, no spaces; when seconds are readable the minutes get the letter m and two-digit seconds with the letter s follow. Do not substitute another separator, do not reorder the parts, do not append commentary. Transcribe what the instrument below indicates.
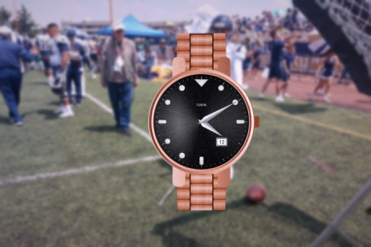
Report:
4h10
